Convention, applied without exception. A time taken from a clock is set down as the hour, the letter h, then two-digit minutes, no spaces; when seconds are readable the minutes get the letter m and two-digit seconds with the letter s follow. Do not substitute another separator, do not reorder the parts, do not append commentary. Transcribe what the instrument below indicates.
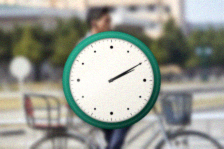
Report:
2h10
